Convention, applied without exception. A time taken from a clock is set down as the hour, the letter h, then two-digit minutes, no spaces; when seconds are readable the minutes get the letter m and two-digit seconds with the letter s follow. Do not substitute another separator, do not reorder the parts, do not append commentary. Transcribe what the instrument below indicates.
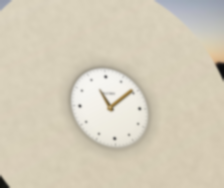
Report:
11h09
